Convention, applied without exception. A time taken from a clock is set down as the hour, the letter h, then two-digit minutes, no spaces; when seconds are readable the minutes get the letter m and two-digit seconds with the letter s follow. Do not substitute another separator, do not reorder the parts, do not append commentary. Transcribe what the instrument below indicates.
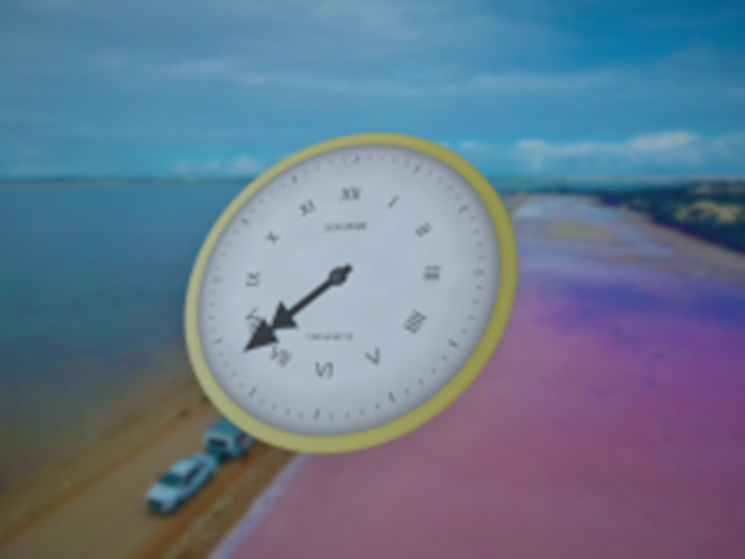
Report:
7h38
